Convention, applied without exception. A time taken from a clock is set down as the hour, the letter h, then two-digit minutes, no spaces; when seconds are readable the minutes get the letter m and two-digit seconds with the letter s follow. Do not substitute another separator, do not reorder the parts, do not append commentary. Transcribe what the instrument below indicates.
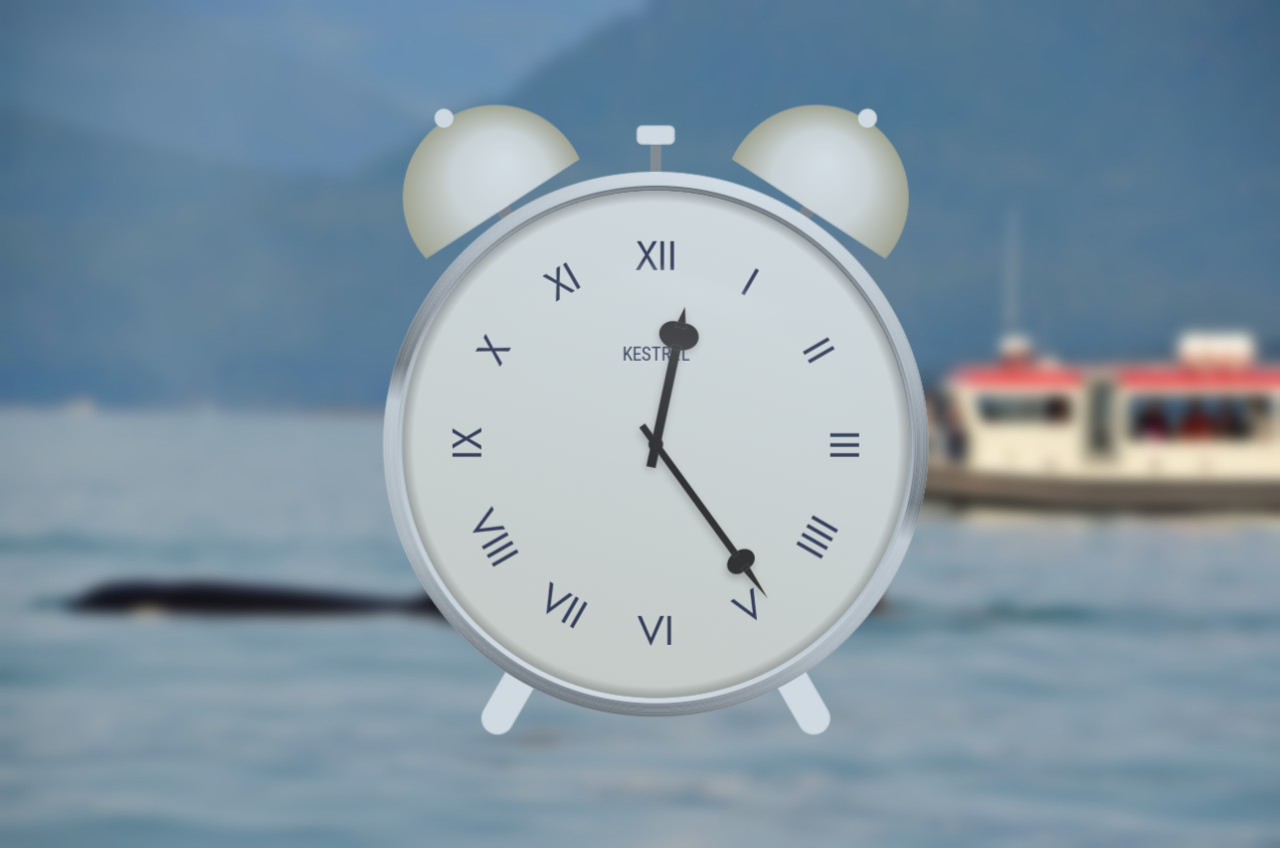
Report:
12h24
